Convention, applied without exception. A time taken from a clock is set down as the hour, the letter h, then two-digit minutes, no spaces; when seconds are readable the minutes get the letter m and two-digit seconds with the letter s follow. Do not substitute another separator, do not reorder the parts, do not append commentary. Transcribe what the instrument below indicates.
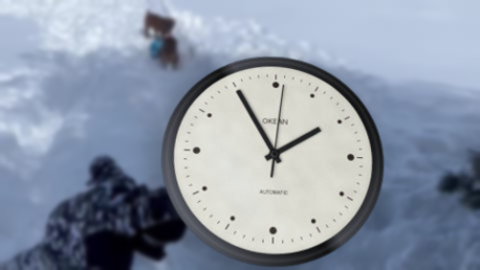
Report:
1h55m01s
